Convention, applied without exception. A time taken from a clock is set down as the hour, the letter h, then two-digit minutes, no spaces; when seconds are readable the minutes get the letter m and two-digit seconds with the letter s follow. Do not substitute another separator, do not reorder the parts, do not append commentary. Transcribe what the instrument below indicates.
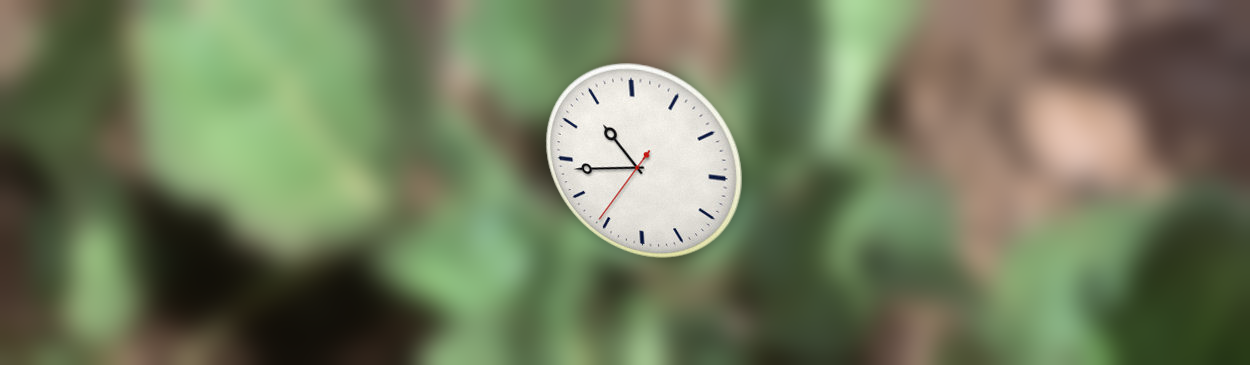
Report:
10h43m36s
